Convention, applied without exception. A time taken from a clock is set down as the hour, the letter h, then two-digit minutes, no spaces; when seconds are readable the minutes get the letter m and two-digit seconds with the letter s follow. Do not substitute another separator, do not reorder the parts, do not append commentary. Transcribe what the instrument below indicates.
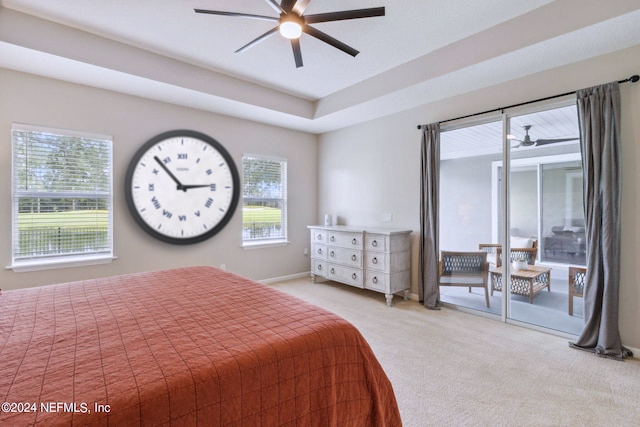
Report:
2h53
